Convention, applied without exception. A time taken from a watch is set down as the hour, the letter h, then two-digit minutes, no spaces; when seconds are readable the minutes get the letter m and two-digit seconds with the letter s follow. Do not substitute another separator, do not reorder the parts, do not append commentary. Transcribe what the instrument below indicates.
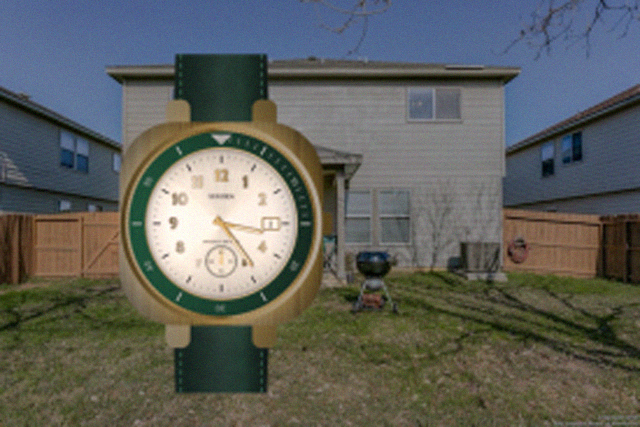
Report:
3h24
